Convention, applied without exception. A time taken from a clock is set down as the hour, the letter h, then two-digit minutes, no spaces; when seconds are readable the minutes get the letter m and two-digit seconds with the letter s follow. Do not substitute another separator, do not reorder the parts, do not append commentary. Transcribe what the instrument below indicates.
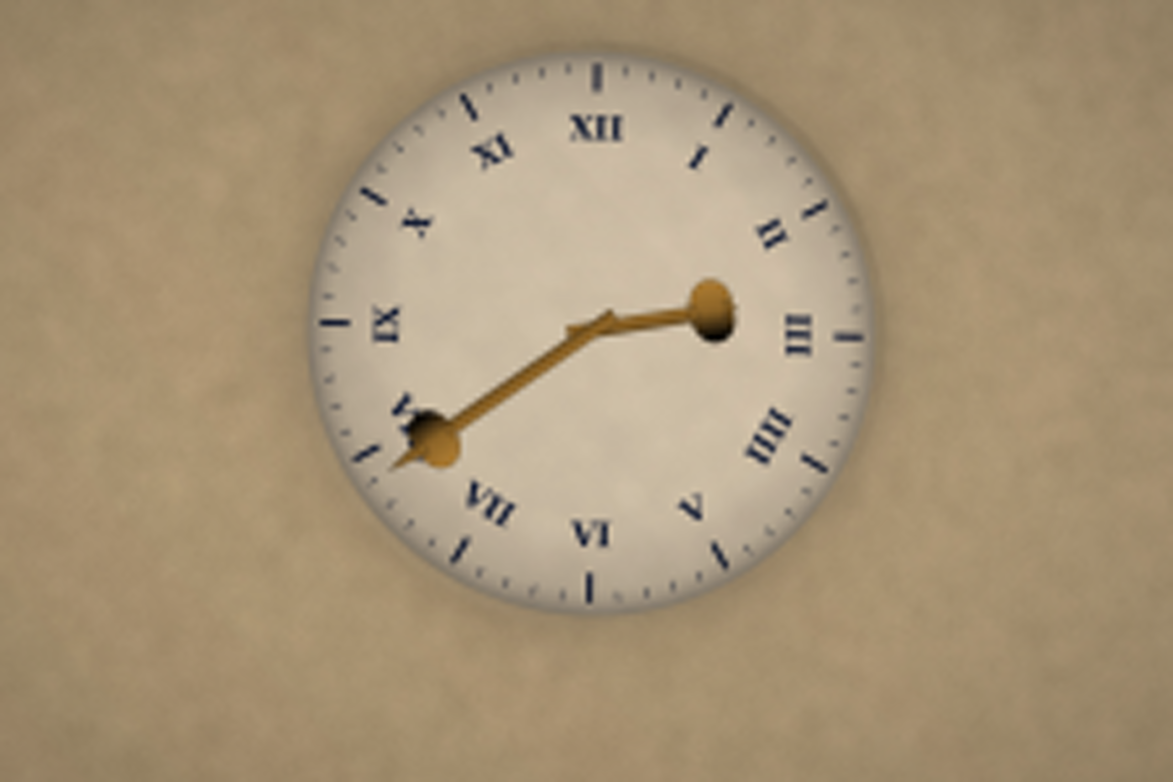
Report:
2h39
